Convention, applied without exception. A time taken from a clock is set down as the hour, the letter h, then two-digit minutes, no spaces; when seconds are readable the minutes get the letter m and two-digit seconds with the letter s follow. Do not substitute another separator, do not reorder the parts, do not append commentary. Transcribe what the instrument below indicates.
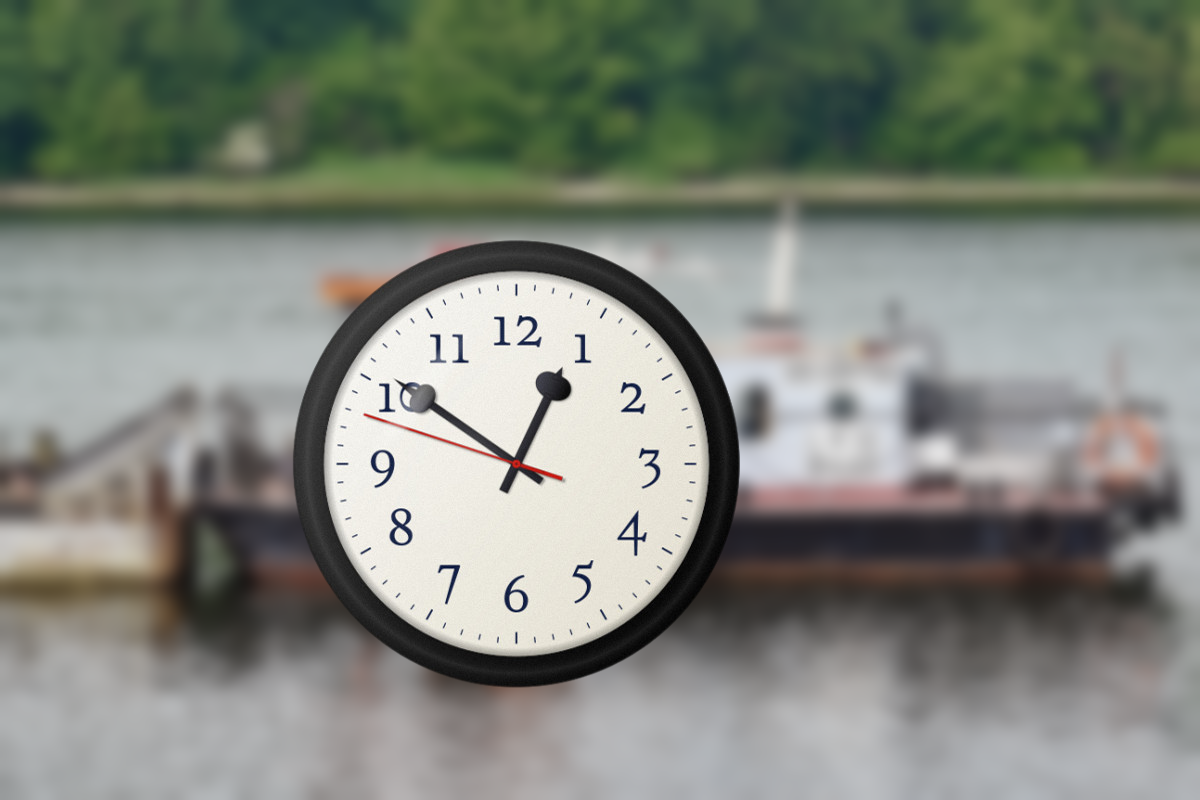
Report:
12h50m48s
